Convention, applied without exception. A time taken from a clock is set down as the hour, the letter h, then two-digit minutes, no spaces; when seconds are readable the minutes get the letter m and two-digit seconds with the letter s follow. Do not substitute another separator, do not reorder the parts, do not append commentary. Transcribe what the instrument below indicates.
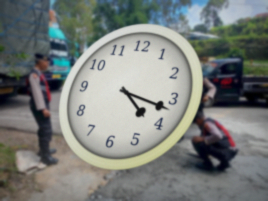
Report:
4h17
